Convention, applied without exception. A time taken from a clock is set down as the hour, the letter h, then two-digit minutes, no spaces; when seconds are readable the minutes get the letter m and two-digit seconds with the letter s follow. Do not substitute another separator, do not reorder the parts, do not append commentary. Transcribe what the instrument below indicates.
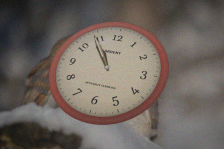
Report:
10h54
